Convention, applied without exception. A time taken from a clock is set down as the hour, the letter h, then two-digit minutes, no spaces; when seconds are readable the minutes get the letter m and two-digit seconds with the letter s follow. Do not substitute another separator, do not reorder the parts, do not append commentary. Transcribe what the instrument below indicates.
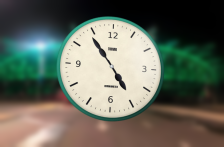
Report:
4h54
